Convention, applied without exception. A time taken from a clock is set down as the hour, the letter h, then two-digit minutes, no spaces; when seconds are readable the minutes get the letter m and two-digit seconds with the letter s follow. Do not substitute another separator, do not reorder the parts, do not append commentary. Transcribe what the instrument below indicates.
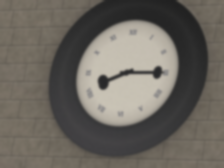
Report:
8h15
